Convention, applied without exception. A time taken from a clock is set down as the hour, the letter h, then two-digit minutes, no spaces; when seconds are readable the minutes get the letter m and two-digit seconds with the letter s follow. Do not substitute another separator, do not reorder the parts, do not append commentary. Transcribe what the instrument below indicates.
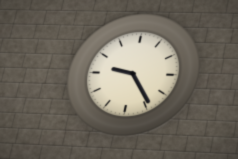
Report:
9h24
